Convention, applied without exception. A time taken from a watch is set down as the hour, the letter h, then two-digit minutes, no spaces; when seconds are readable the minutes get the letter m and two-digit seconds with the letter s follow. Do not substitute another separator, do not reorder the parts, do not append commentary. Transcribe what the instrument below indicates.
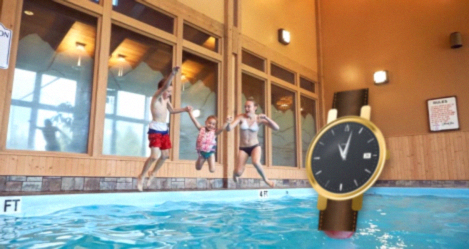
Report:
11h02
